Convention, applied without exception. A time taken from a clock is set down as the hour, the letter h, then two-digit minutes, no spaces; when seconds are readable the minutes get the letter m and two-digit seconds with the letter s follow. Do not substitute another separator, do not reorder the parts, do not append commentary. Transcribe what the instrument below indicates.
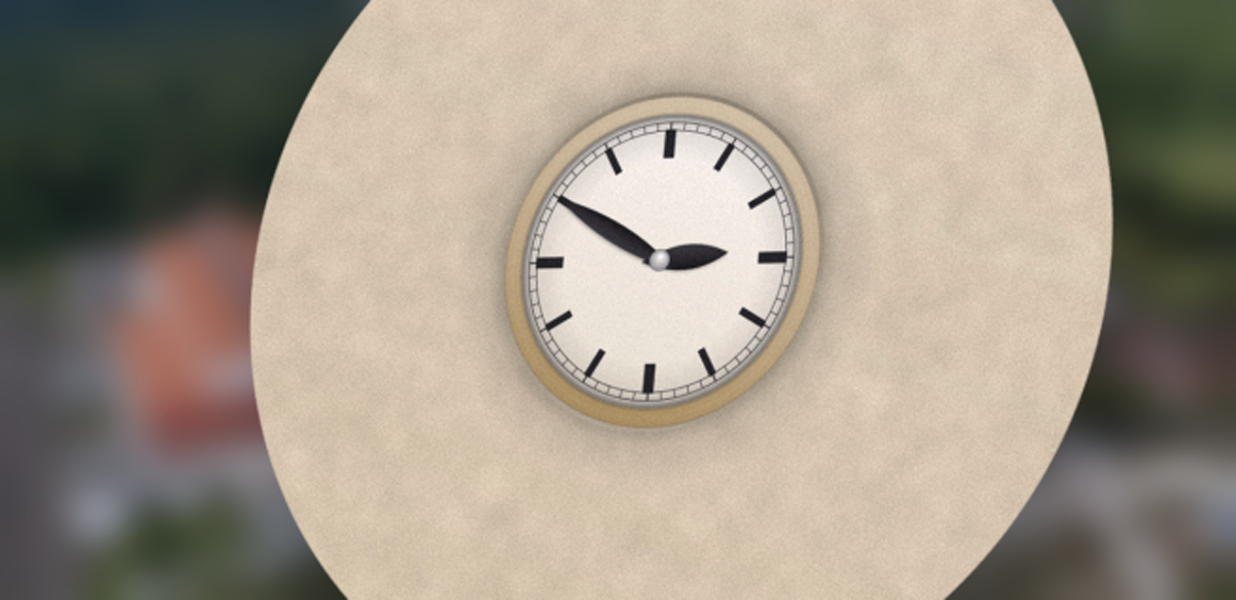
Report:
2h50
